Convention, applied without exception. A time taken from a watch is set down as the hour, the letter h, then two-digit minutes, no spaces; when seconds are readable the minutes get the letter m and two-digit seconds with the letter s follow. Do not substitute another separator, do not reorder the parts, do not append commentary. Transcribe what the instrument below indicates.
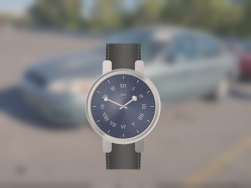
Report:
1h49
